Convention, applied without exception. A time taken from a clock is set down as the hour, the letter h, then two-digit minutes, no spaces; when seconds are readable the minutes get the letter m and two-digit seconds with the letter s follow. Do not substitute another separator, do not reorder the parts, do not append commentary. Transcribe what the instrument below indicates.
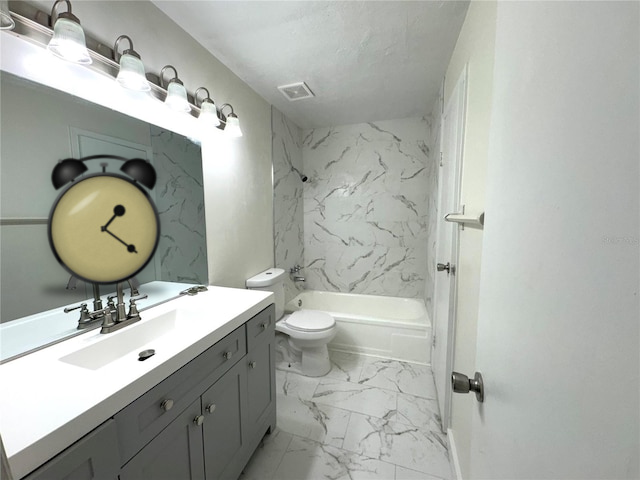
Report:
1h21
